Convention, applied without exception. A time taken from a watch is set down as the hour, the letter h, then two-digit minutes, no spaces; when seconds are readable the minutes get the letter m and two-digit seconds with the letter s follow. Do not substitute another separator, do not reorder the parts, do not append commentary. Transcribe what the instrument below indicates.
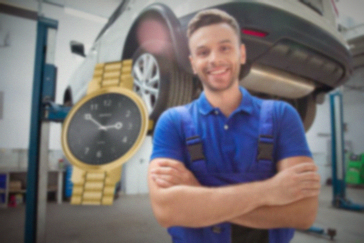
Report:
2h51
